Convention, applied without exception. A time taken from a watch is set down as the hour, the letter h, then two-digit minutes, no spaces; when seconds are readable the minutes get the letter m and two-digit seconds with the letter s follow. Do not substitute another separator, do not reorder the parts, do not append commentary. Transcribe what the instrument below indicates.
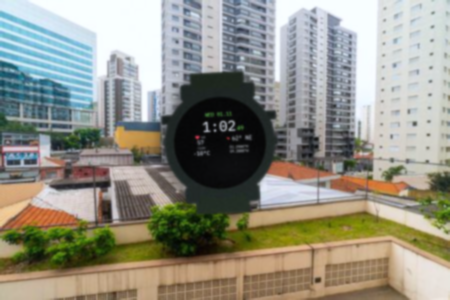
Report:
1h02
